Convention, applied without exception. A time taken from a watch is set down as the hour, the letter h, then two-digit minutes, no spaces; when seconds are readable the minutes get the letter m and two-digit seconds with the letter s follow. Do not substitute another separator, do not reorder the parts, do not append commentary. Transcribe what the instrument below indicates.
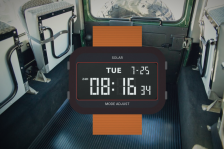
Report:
8h16m34s
